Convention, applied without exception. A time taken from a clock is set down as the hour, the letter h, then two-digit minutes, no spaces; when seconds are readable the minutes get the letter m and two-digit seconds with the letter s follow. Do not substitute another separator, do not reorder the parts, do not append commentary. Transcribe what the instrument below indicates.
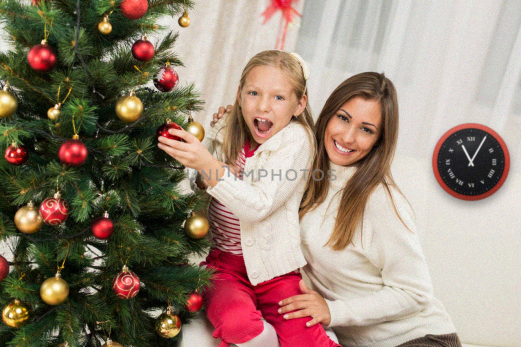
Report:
11h05
